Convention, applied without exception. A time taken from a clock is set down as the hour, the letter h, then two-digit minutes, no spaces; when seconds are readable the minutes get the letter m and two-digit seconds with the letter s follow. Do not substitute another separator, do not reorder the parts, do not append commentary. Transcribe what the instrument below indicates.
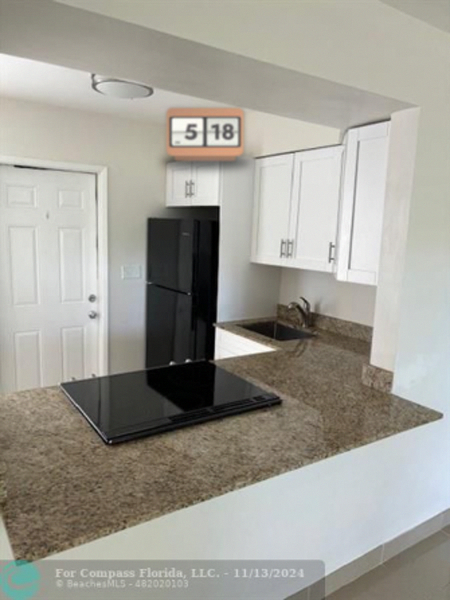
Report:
5h18
